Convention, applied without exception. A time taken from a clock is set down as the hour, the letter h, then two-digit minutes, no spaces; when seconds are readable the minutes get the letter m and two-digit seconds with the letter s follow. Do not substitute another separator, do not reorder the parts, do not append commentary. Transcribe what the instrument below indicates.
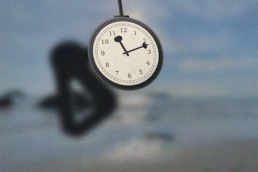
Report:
11h12
